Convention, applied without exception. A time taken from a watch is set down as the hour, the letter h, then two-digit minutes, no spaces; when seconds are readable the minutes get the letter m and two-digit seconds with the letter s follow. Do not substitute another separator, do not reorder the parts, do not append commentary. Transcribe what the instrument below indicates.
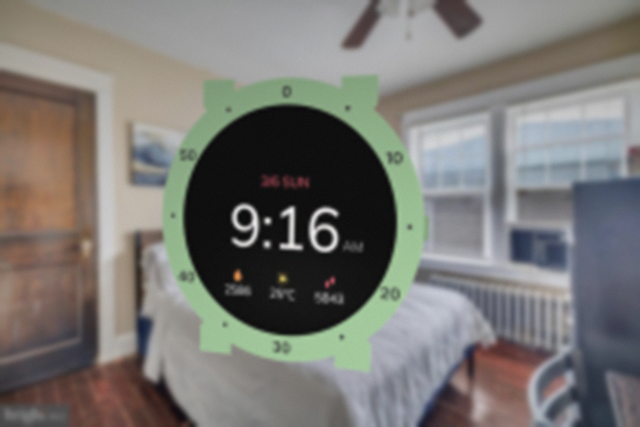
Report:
9h16
